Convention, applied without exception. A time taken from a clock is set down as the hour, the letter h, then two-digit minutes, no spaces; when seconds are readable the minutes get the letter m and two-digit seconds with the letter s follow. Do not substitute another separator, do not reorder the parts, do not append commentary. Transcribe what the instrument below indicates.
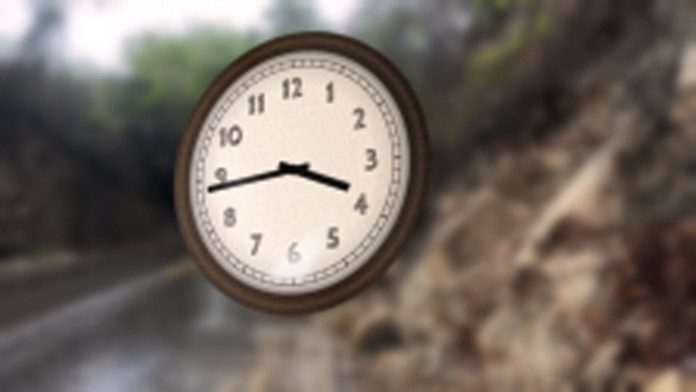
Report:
3h44
